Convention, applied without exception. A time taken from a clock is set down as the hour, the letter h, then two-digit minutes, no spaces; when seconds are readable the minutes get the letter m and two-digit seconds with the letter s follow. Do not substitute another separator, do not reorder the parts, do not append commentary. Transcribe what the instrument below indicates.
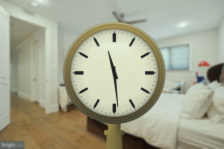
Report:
11h29
